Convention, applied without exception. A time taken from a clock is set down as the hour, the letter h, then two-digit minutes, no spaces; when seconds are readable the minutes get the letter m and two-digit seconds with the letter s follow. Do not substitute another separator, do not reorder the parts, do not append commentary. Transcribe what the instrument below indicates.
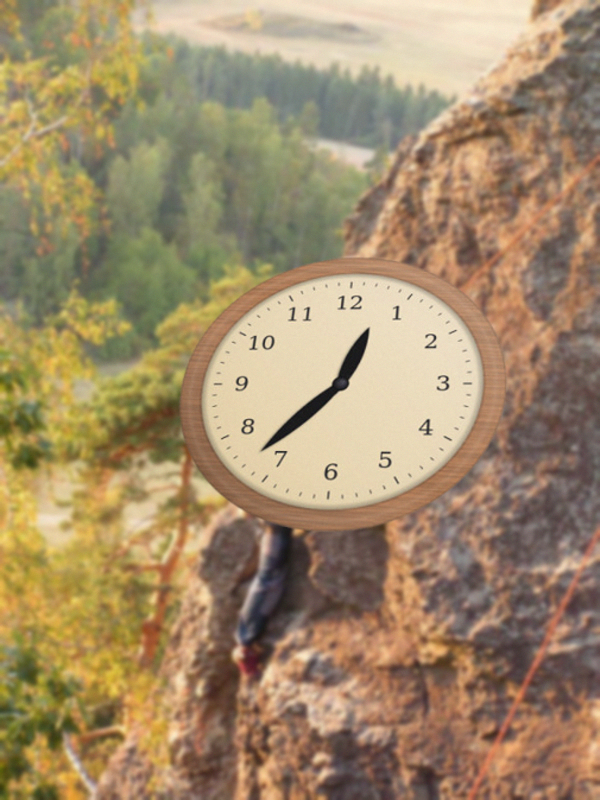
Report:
12h37
